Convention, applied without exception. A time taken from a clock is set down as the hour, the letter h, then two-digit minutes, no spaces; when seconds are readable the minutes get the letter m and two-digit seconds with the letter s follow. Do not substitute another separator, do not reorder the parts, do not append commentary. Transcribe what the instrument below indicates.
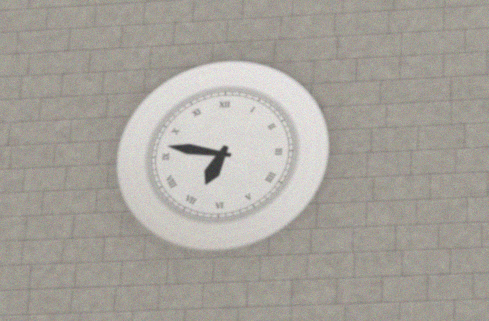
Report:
6h47
